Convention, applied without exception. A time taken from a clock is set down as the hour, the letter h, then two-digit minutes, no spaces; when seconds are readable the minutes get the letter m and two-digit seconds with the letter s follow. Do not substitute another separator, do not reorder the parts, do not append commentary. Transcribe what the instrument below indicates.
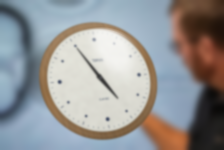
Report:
4h55
